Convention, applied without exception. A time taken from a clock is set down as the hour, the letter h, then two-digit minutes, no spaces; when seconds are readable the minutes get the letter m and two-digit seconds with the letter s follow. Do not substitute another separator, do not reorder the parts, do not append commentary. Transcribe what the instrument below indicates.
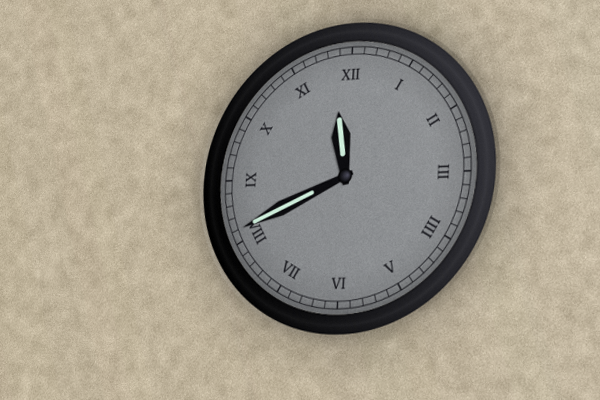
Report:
11h41
